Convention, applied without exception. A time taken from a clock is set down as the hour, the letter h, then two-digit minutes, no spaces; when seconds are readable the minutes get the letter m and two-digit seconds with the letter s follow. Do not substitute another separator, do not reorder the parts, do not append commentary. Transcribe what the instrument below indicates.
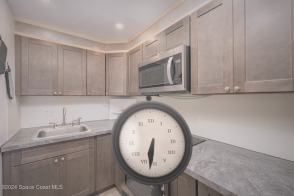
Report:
6h32
